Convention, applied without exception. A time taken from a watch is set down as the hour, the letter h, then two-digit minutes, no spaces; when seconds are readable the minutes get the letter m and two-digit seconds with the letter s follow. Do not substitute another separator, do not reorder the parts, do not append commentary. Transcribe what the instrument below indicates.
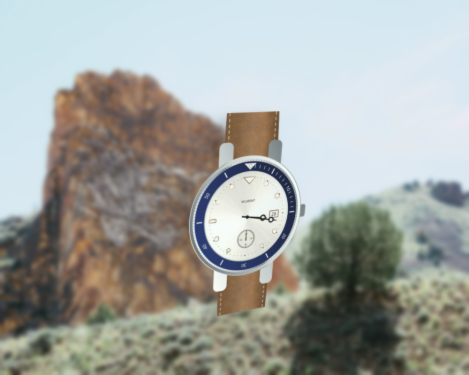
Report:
3h17
